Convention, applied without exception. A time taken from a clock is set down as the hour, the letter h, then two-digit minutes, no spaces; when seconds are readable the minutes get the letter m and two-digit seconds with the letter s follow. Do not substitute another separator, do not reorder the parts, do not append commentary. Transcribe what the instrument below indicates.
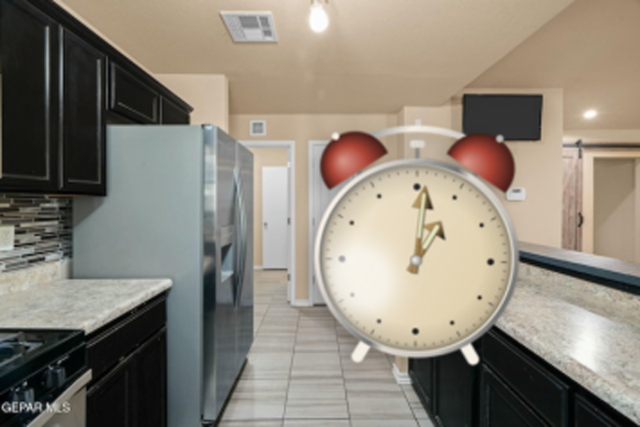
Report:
1h01
